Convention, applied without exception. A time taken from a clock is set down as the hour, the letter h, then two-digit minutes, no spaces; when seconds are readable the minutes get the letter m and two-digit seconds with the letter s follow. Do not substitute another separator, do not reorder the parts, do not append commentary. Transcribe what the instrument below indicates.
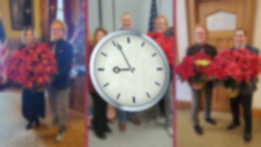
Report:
8h56
